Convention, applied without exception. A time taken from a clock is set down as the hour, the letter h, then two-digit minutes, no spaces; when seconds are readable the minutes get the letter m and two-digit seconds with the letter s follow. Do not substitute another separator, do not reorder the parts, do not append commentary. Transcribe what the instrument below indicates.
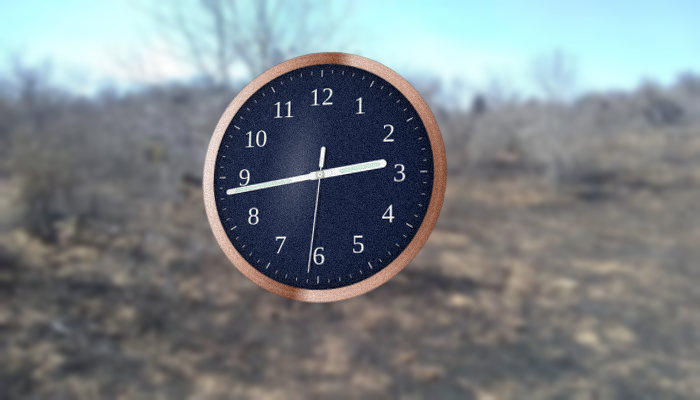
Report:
2h43m31s
